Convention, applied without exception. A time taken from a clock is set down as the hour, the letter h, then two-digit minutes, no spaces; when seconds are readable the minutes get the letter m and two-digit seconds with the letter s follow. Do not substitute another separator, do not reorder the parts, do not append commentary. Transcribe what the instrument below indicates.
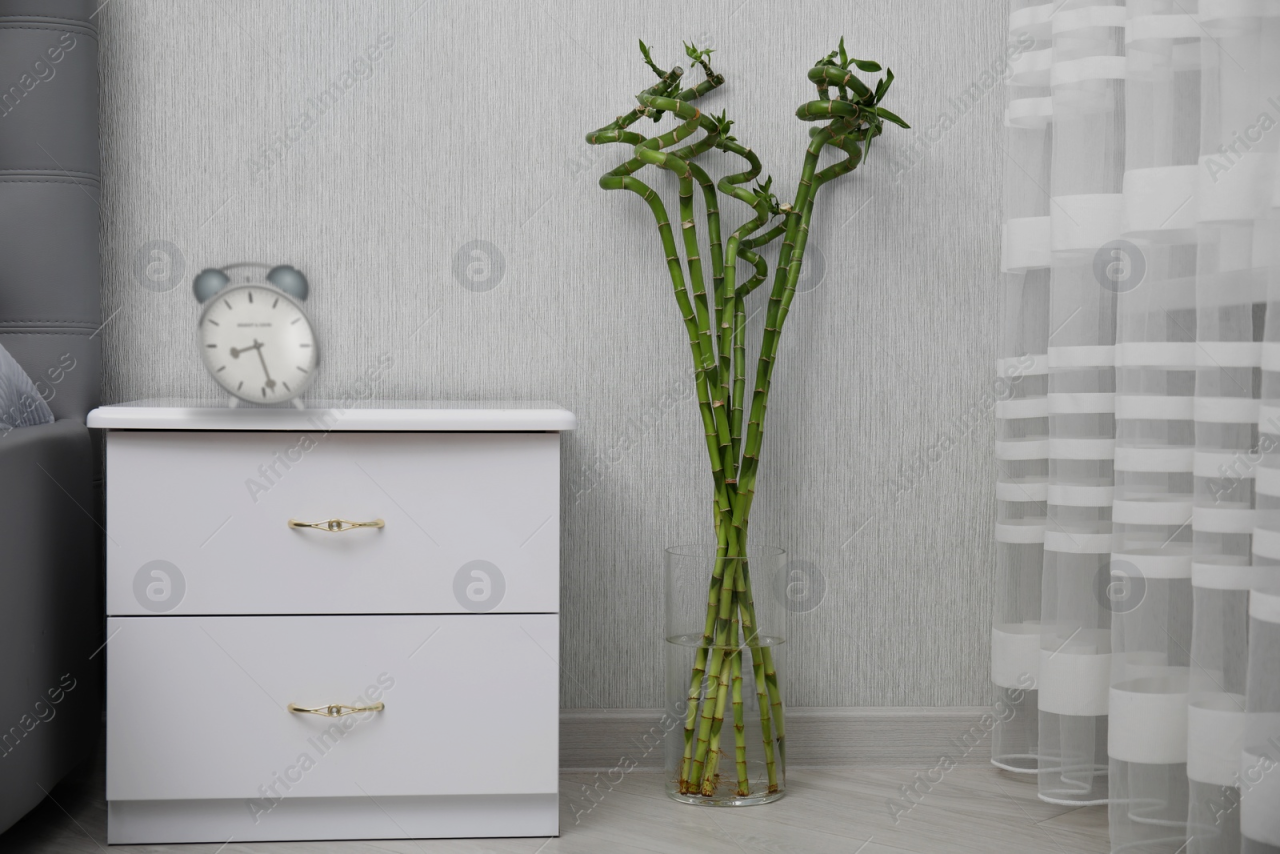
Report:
8h28
